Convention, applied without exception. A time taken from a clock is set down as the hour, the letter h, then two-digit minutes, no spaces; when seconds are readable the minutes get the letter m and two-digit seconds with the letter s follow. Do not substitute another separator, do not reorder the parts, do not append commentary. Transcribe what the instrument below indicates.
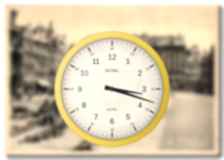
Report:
3h18
